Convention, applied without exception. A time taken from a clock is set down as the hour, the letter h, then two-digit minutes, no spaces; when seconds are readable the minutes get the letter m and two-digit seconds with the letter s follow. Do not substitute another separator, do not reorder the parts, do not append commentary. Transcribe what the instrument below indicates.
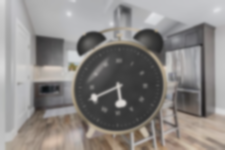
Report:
5h41
